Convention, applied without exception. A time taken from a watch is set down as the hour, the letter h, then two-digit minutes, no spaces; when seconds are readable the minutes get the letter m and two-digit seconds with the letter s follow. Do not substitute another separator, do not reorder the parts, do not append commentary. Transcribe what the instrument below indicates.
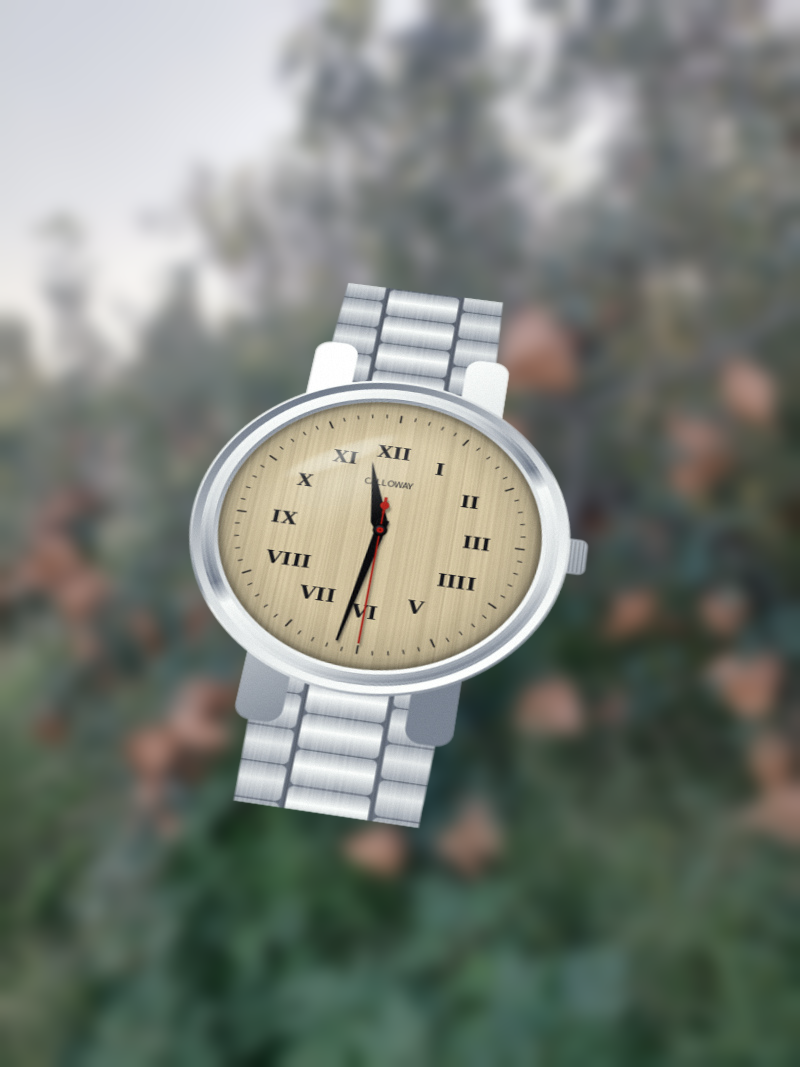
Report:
11h31m30s
